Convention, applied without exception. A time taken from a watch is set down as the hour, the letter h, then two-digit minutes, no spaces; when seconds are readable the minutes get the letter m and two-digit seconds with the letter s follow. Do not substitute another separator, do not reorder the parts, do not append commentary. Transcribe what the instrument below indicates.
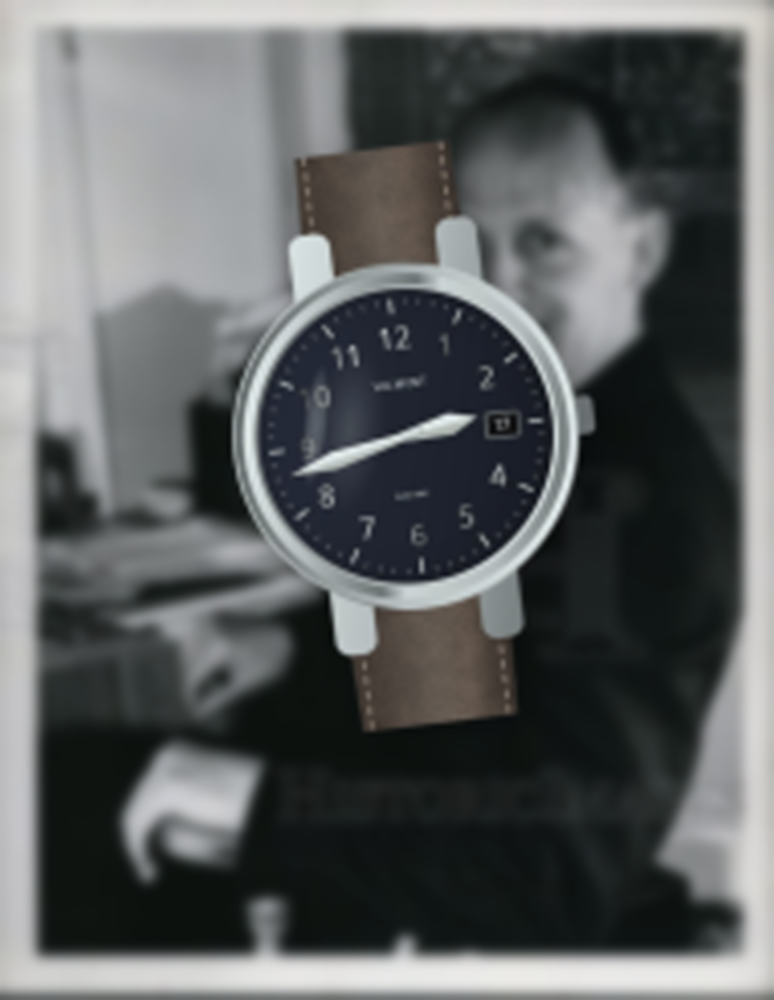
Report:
2h43
